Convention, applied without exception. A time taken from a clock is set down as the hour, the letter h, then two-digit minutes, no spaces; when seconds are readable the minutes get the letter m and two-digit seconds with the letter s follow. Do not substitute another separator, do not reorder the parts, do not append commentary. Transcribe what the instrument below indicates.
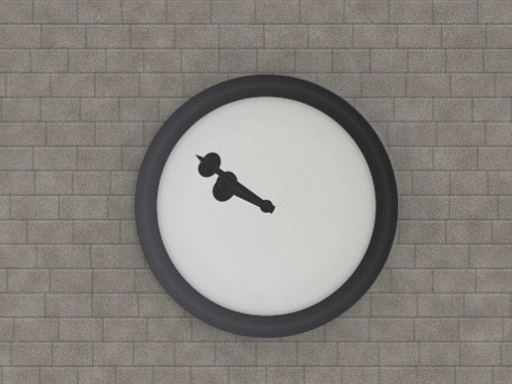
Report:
9h51
